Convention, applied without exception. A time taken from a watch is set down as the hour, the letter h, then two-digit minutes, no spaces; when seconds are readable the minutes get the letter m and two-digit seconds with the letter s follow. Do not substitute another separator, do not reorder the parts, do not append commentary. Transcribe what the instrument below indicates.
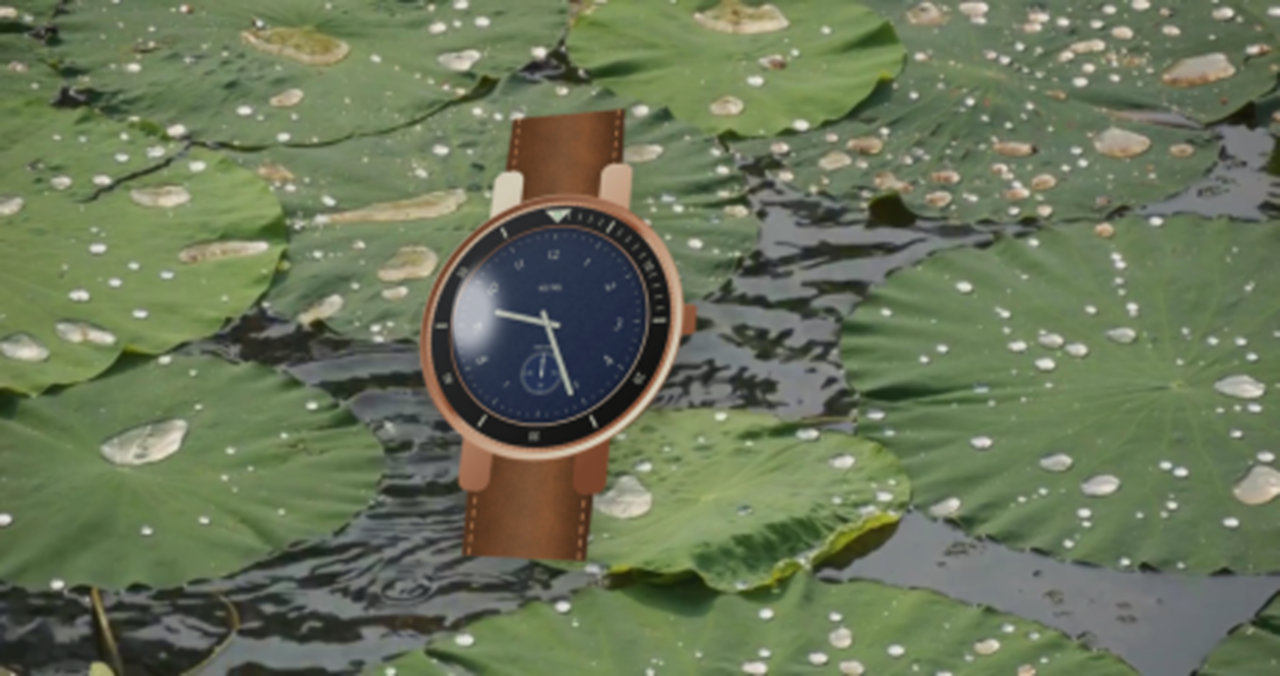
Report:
9h26
